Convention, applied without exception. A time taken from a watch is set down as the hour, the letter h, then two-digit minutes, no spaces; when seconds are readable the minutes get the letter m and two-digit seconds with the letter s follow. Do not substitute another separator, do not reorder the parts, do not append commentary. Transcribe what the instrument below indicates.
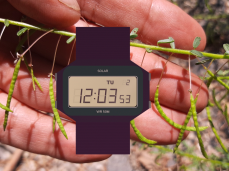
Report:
12h03m53s
